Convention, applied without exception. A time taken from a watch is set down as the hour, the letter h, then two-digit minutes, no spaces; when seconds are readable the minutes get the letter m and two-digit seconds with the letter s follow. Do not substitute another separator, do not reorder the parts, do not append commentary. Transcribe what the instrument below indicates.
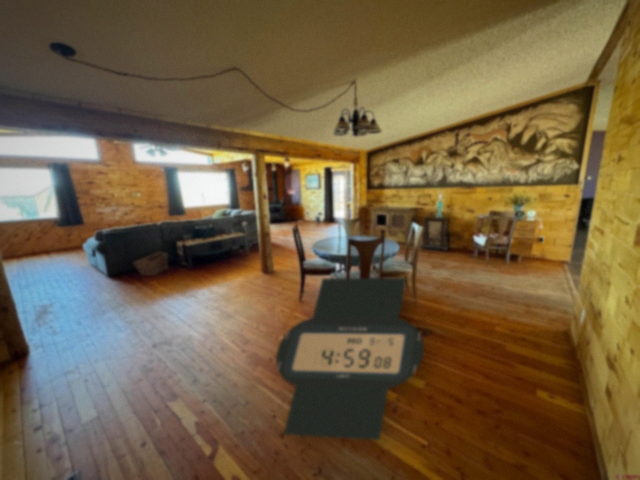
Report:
4h59
